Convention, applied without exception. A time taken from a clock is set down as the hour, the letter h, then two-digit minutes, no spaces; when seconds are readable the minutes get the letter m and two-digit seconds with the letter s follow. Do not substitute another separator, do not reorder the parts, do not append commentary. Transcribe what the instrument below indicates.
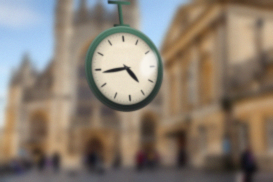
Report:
4h44
